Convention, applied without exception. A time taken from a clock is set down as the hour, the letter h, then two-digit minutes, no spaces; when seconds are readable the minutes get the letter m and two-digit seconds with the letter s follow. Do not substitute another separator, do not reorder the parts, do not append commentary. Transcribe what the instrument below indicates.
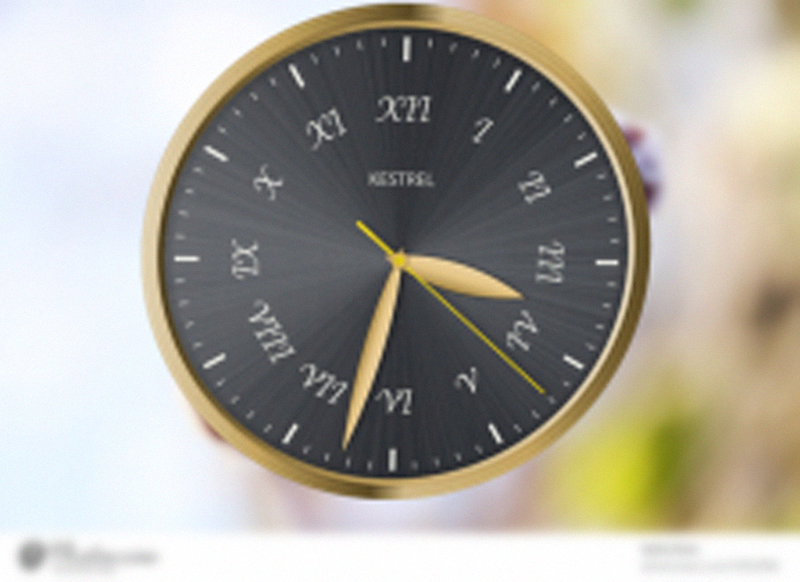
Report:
3h32m22s
